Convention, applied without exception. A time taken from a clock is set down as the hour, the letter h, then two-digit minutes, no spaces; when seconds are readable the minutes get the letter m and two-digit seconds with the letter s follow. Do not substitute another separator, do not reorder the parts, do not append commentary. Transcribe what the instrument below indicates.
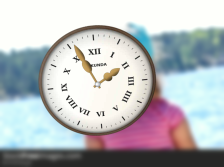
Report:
1h56
